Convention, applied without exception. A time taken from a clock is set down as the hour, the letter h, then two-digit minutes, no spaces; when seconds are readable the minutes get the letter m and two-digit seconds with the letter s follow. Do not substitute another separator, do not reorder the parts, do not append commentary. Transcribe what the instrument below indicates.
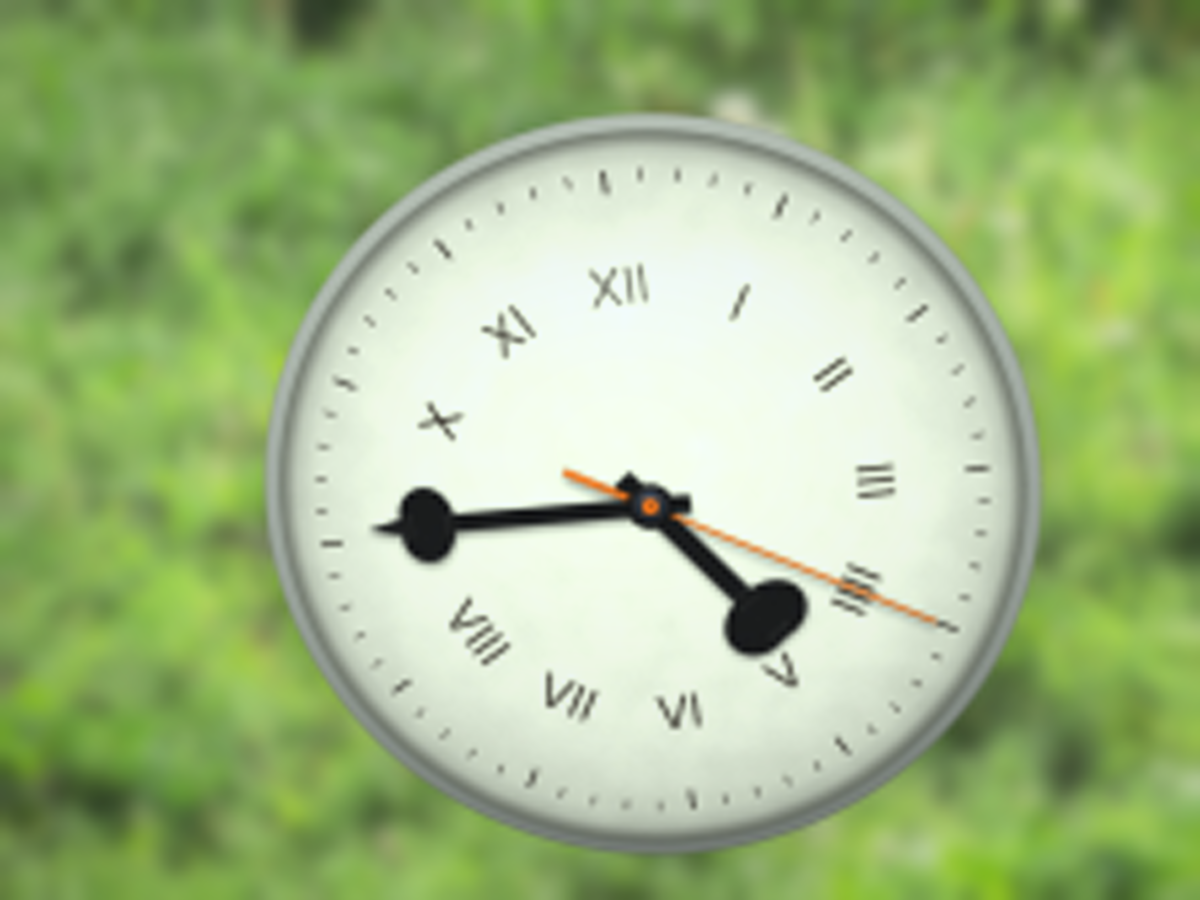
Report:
4h45m20s
